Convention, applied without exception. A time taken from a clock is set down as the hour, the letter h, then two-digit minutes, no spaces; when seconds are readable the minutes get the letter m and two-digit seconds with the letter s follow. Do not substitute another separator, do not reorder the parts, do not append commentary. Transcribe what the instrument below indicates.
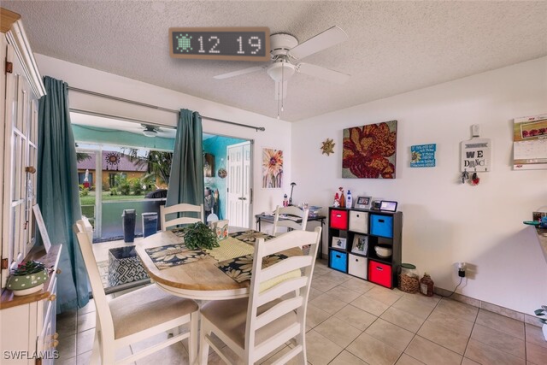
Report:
12h19
